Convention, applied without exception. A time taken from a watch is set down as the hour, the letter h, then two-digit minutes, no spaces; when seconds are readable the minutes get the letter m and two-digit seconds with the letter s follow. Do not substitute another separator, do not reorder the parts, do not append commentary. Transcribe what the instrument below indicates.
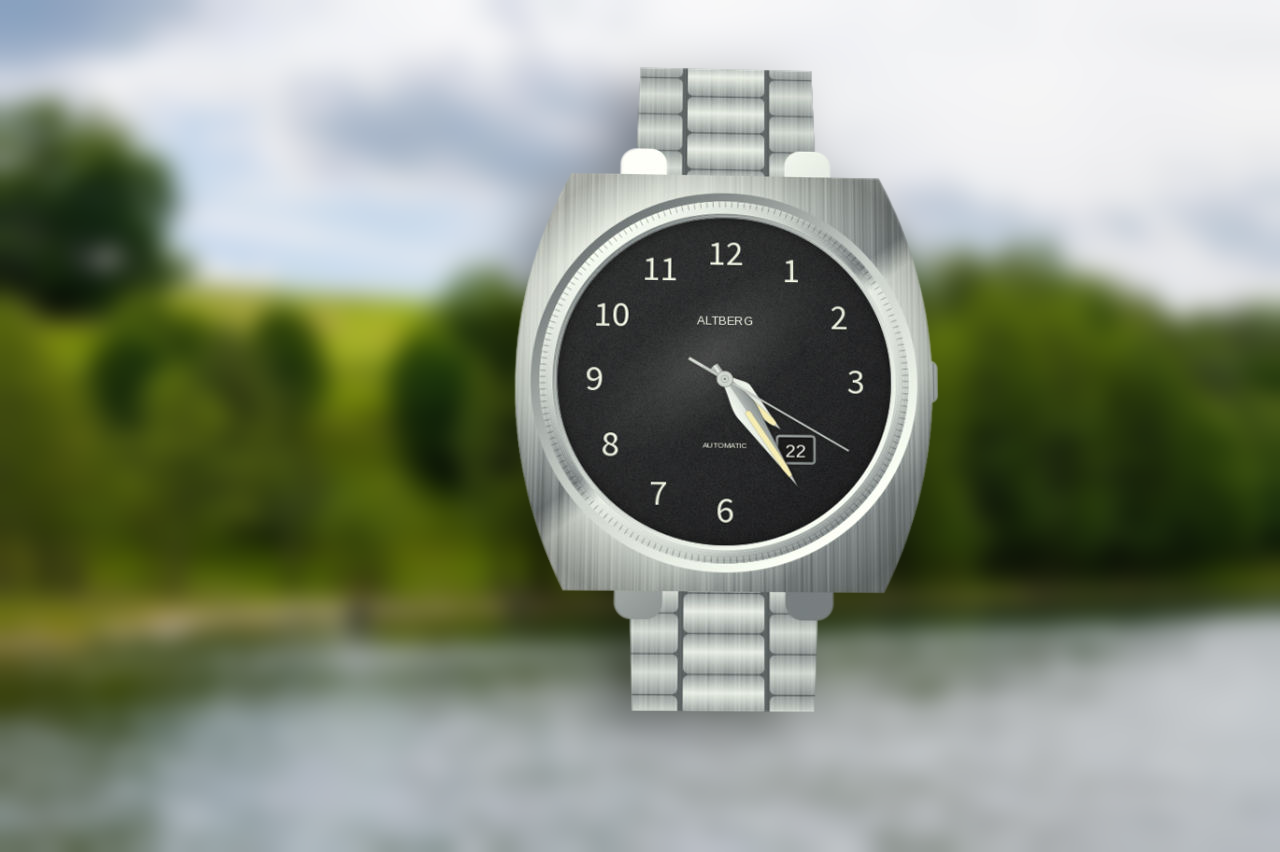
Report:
4h24m20s
